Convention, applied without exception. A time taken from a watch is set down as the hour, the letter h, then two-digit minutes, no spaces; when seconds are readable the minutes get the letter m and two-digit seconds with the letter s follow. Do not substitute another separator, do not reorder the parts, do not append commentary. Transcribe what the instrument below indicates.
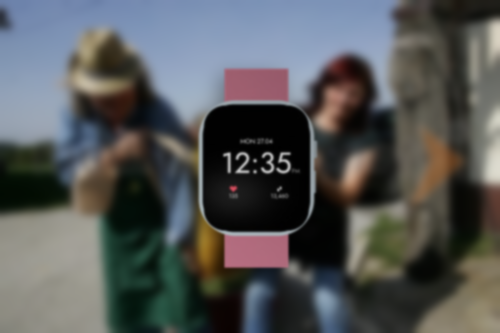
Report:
12h35
